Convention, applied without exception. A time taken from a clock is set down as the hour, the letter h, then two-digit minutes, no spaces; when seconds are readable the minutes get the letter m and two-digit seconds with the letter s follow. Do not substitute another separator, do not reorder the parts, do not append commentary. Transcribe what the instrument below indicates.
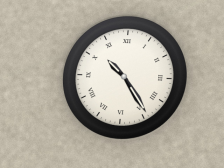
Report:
10h24
